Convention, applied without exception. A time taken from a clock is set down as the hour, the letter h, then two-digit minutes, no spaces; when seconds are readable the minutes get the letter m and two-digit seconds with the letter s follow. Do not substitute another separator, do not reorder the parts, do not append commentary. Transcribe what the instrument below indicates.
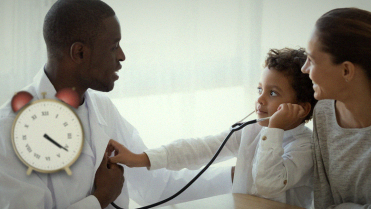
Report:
4h21
